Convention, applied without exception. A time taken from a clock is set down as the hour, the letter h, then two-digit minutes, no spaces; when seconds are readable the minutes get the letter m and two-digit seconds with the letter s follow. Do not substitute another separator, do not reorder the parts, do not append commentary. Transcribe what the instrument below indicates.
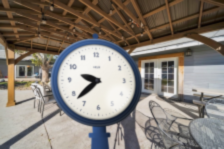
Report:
9h38
